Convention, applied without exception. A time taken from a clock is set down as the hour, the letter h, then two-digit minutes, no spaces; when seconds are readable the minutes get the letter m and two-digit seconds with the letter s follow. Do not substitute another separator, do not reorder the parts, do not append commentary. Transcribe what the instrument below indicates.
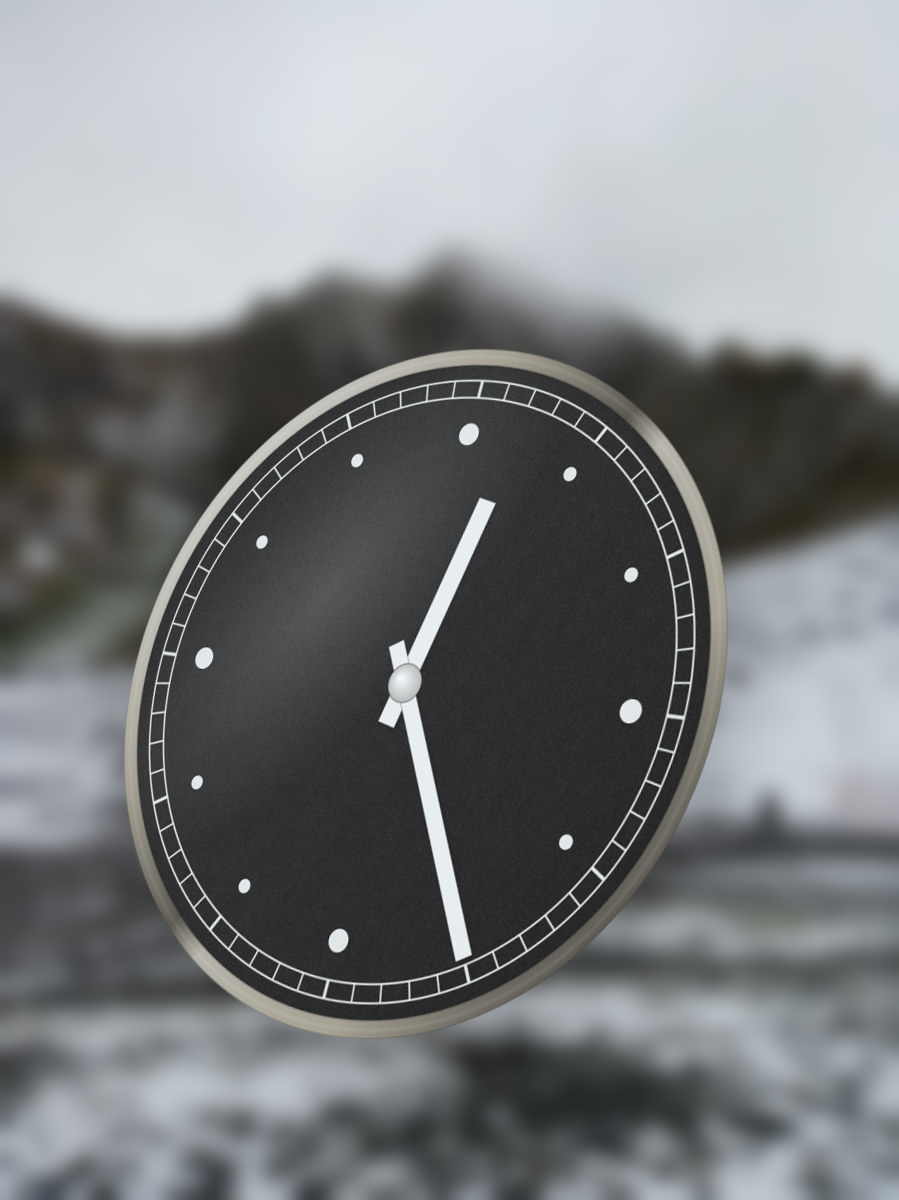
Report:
12h25
